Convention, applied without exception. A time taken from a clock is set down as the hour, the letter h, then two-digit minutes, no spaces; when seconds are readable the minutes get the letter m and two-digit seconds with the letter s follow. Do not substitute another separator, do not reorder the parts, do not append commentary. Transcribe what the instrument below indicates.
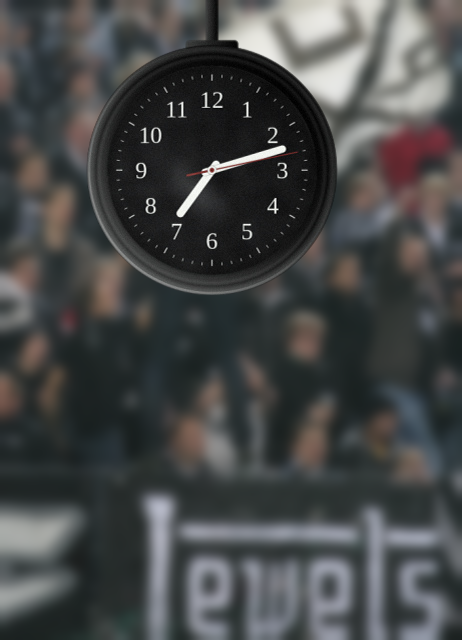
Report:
7h12m13s
